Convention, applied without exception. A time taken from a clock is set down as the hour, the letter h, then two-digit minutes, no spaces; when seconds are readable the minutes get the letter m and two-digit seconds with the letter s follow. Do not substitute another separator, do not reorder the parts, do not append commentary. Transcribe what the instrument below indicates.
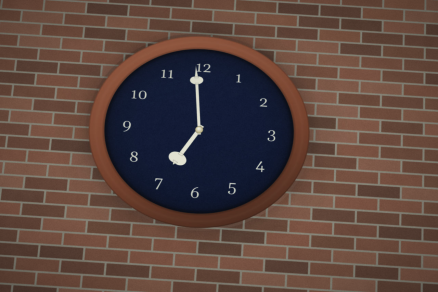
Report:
6h59
